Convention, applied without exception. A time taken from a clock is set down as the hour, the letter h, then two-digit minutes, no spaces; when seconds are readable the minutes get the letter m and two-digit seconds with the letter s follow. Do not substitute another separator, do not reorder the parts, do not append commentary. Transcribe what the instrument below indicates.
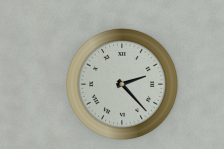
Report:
2h23
